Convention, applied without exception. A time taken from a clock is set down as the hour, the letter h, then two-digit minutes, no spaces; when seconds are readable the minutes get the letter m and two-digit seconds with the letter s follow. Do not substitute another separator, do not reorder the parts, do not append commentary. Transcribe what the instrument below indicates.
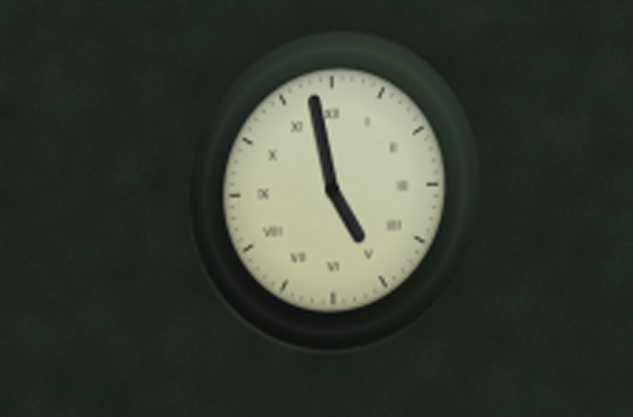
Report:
4h58
